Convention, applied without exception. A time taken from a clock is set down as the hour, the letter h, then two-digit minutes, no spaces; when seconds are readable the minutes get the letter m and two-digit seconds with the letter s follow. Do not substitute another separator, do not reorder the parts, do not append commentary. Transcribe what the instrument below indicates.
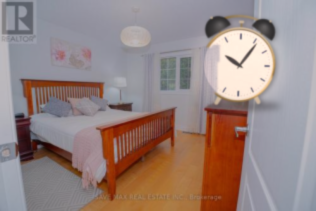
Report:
10h06
